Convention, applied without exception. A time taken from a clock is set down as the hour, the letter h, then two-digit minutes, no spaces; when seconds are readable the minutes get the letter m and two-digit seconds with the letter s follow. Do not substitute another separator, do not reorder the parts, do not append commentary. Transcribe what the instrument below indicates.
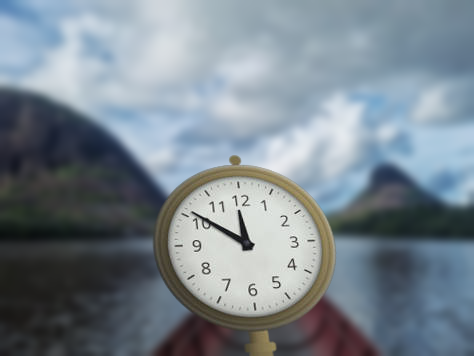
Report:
11h51
